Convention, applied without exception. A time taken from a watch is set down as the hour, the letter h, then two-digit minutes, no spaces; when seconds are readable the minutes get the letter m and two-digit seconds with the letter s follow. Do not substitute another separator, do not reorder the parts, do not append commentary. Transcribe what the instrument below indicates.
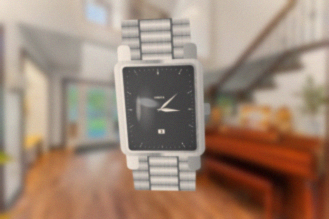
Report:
3h08
